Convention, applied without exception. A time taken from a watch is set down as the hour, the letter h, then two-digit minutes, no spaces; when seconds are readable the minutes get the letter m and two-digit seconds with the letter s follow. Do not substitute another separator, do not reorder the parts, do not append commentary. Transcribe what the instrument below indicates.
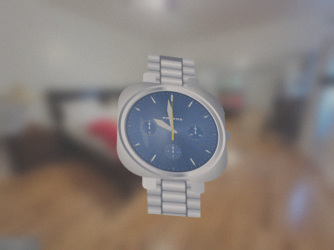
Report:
9h59
